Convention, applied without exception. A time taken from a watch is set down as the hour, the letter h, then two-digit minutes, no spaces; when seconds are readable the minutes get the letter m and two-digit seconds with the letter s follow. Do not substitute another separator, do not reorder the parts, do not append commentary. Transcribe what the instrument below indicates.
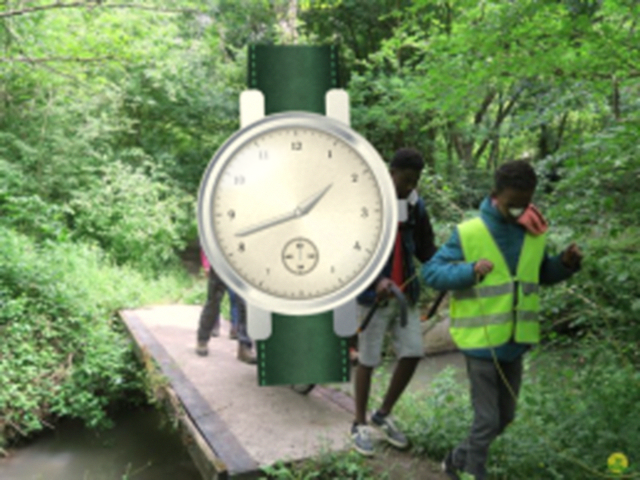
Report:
1h42
